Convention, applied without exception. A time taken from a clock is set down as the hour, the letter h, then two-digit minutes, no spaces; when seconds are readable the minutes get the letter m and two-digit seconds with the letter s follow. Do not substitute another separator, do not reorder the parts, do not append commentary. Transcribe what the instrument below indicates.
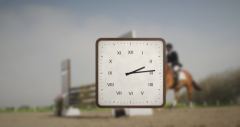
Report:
2h14
